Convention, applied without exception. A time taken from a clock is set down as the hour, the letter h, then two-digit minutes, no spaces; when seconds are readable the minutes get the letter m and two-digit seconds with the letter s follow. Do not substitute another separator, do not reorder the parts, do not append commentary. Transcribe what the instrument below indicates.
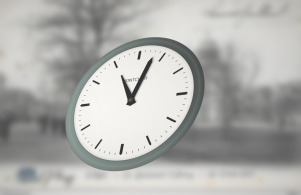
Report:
11h03
